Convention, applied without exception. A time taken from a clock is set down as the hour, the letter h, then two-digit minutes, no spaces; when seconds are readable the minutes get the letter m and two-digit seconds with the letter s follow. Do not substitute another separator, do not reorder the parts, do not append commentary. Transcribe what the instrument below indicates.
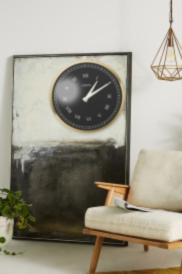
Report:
1h10
